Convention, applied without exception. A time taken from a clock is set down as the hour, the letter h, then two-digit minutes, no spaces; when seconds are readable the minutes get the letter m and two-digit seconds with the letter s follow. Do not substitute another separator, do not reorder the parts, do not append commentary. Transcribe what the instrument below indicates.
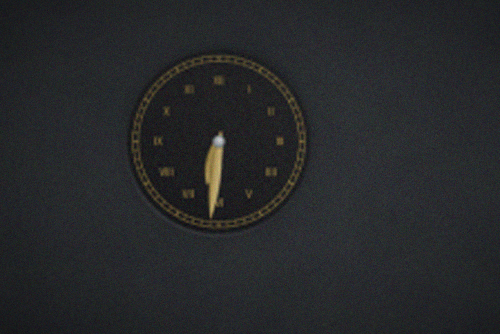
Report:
6h31
